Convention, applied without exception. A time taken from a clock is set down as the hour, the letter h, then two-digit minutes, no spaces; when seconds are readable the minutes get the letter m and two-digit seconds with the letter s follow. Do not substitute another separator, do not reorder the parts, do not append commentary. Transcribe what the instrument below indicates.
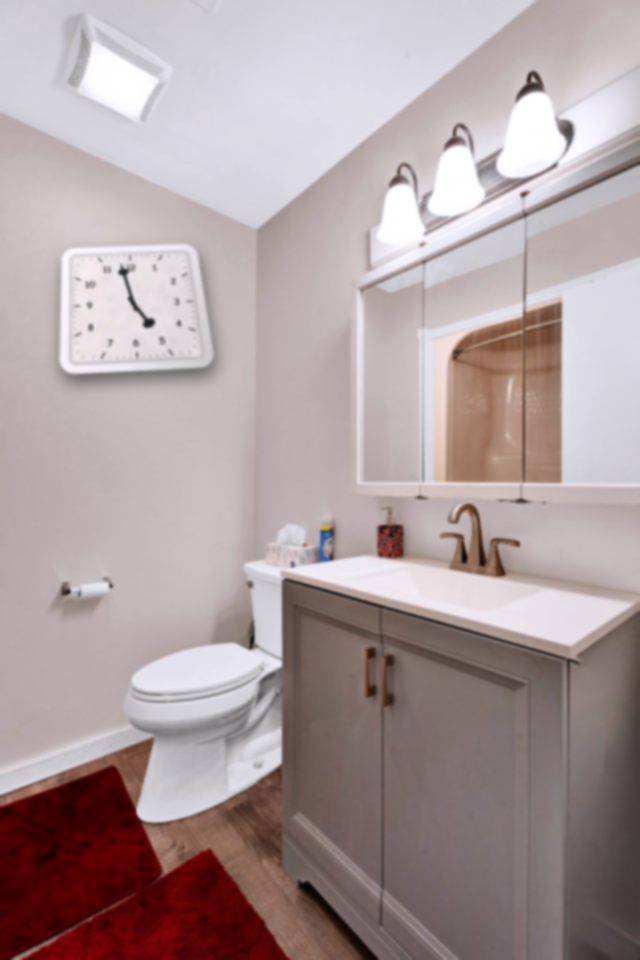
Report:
4h58
